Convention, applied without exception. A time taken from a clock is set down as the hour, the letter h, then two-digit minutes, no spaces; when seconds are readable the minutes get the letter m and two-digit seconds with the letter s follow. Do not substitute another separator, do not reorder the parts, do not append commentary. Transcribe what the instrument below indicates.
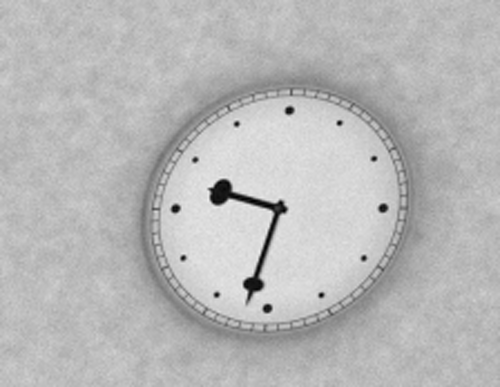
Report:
9h32
